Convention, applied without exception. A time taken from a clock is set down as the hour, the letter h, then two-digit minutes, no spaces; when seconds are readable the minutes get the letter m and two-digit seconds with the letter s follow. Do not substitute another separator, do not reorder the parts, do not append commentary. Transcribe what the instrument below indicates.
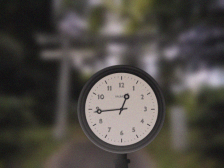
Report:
12h44
